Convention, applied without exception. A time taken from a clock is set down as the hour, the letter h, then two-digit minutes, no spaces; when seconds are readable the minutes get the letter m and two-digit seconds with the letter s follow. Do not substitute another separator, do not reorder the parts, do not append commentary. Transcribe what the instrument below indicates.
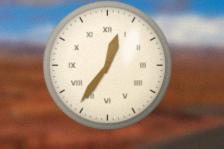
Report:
12h36
